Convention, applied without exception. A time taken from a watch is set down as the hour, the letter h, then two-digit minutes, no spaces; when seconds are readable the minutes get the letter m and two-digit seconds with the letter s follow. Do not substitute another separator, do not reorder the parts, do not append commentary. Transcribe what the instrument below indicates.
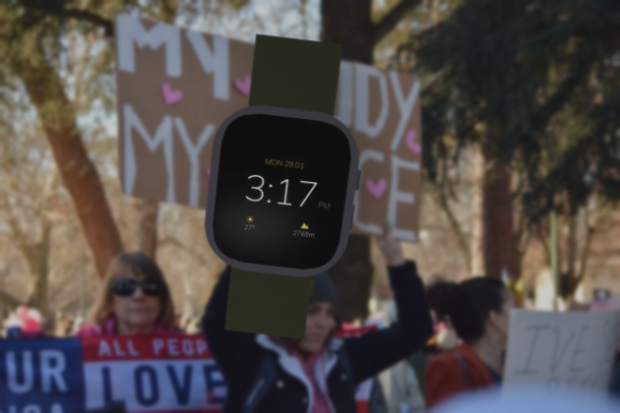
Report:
3h17
